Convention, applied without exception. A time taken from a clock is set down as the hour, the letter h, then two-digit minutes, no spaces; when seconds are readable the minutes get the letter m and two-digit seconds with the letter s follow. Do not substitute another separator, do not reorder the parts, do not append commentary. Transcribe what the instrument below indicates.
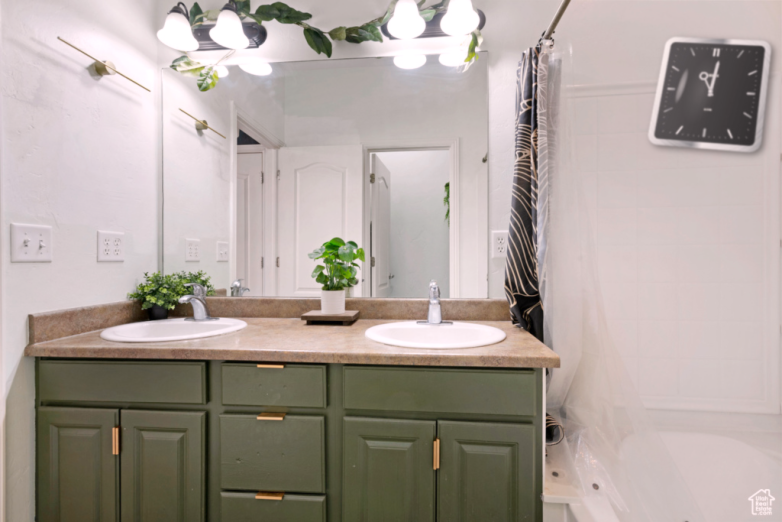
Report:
11h01
